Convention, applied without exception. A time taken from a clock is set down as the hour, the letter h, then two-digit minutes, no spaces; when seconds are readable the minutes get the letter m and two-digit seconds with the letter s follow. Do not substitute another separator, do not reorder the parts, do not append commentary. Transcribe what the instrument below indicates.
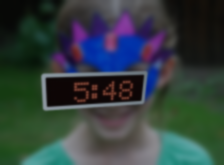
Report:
5h48
